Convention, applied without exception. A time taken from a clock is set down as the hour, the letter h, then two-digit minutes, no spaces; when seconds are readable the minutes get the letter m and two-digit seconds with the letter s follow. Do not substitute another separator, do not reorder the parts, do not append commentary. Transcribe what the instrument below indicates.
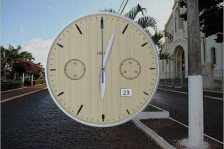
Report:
6h03
